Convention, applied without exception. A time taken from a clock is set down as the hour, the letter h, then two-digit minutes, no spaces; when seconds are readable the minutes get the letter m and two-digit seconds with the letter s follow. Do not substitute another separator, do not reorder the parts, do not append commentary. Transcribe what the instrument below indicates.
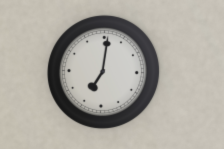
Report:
7h01
